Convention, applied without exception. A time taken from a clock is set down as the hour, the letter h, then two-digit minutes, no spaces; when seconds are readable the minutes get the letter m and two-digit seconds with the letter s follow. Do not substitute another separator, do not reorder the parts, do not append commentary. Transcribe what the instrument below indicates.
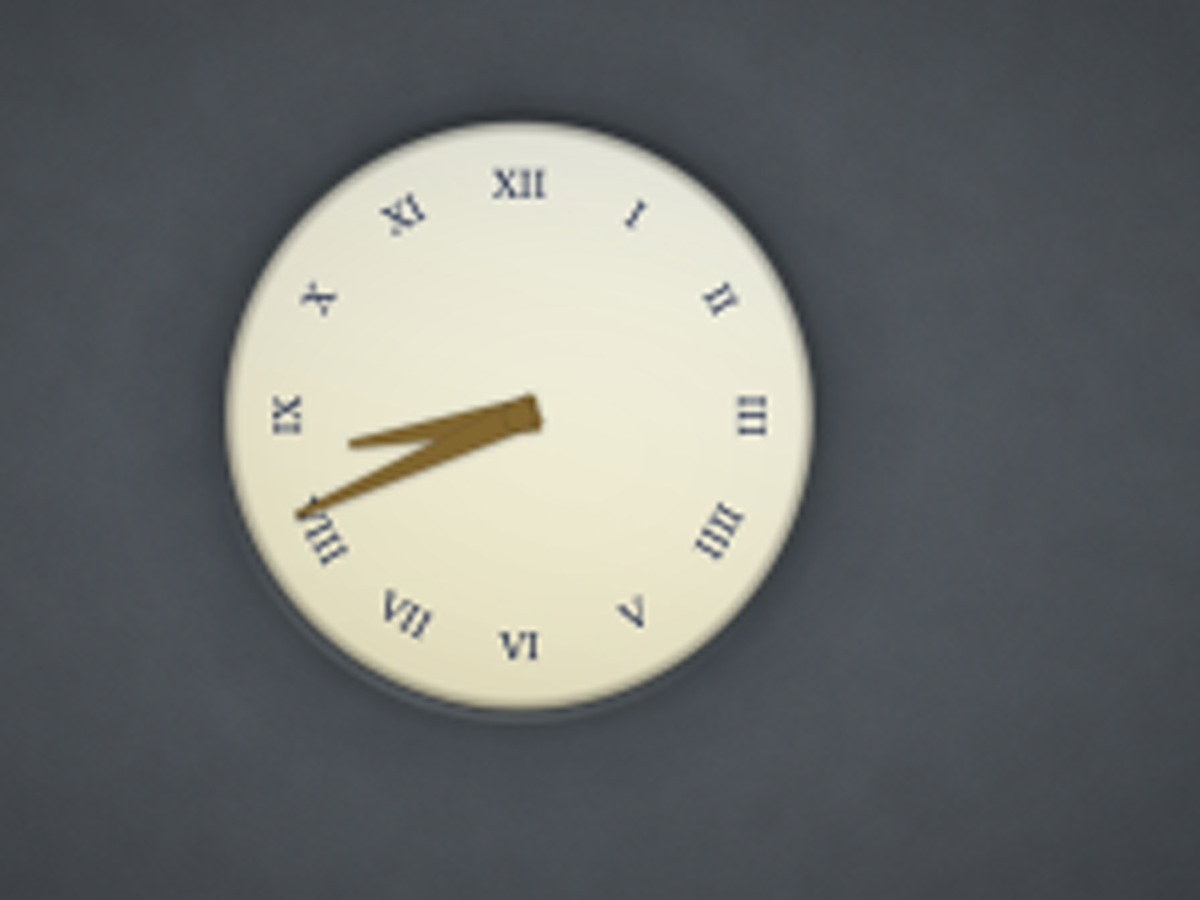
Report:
8h41
